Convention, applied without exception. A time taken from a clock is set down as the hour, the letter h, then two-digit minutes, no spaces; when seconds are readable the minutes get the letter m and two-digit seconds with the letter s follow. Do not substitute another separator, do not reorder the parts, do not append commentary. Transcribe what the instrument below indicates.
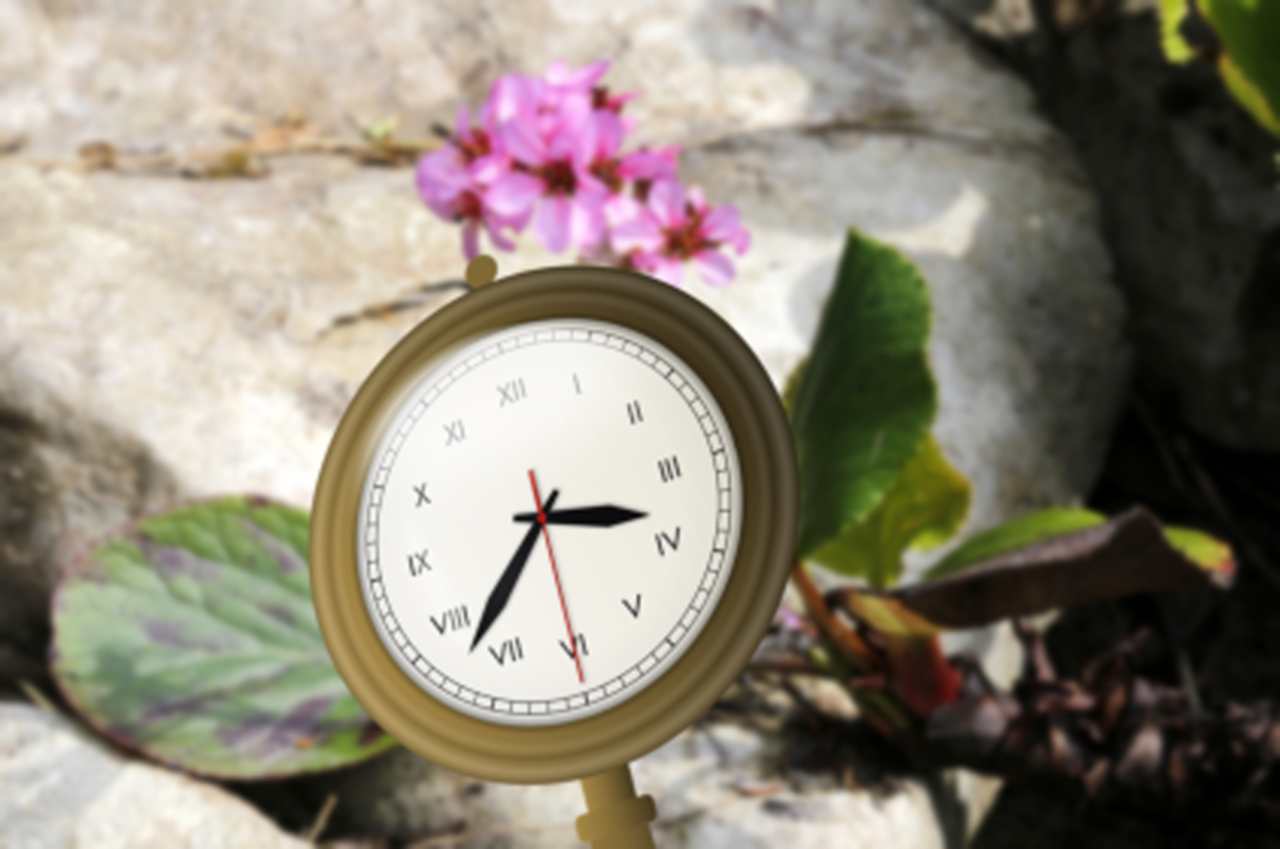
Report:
3h37m30s
